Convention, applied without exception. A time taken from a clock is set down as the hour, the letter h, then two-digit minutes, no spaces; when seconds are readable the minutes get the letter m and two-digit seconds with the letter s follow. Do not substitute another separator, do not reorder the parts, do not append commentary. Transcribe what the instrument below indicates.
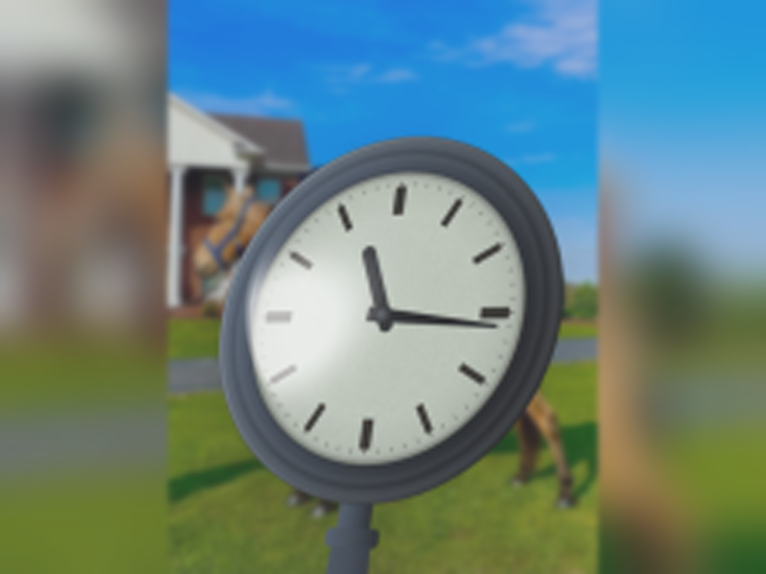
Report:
11h16
